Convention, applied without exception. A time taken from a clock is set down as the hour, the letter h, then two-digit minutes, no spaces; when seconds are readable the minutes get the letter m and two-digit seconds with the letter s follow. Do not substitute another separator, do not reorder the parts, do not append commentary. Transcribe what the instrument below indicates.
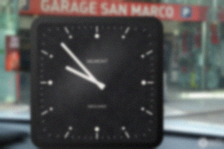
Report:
9h53
